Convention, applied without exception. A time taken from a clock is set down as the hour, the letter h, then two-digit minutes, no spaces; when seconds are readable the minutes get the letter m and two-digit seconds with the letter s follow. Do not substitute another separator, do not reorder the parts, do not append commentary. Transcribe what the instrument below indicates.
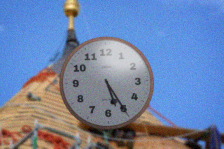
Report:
5h25
